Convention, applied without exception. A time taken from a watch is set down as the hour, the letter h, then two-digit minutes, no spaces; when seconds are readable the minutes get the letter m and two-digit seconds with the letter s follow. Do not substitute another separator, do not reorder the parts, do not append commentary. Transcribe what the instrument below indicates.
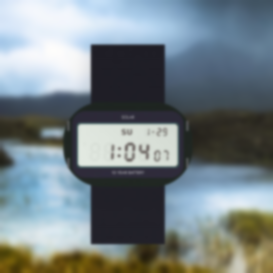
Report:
1h04
